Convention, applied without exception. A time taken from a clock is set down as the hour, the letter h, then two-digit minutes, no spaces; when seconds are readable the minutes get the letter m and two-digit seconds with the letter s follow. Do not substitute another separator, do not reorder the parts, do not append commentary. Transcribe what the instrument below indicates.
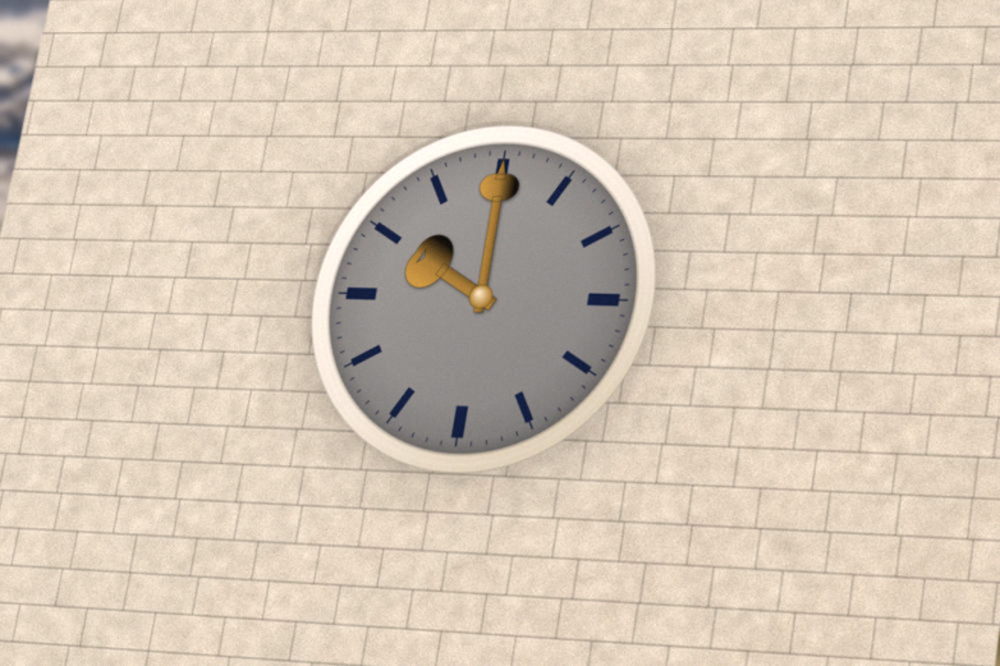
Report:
10h00
